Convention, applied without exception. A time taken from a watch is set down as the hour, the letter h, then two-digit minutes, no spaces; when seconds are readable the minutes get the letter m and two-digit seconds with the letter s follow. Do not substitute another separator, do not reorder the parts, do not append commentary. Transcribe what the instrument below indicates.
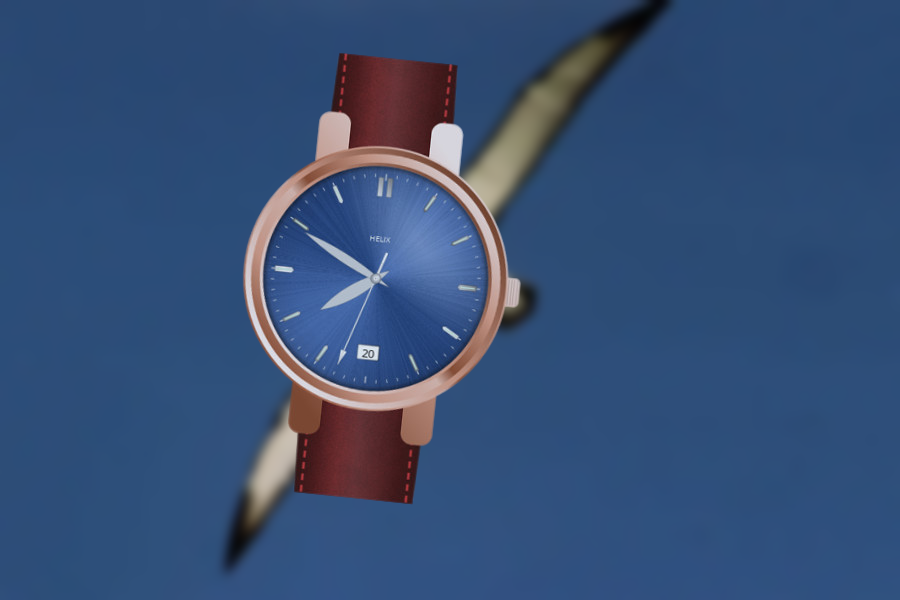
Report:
7h49m33s
